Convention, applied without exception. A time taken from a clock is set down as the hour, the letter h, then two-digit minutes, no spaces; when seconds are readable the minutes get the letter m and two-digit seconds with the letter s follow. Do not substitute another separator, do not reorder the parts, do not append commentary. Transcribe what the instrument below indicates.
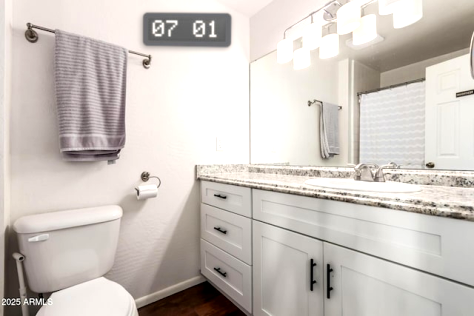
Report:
7h01
